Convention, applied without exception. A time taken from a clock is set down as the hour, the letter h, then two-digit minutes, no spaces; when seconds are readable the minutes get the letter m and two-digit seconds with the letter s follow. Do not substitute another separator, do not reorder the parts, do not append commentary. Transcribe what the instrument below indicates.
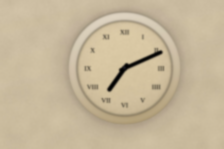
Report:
7h11
